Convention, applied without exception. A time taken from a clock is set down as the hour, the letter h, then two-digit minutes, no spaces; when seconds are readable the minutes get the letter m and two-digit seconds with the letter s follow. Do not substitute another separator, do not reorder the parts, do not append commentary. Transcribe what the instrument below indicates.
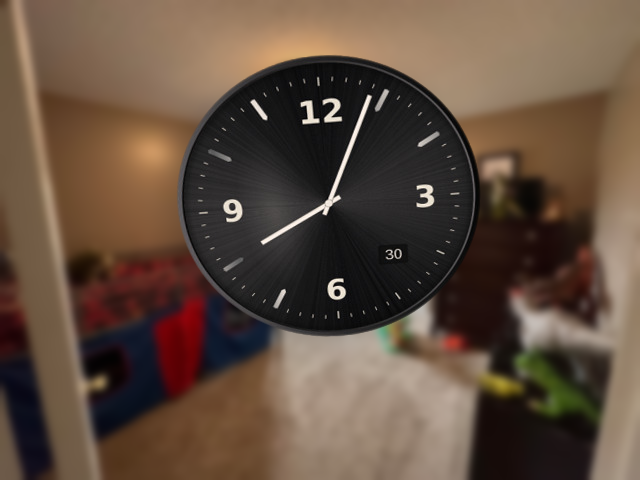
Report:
8h04
